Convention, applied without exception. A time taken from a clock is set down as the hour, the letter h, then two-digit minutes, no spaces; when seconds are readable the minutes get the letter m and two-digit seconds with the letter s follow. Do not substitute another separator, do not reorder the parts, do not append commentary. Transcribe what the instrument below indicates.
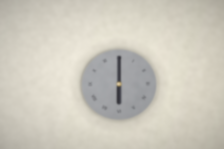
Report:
6h00
